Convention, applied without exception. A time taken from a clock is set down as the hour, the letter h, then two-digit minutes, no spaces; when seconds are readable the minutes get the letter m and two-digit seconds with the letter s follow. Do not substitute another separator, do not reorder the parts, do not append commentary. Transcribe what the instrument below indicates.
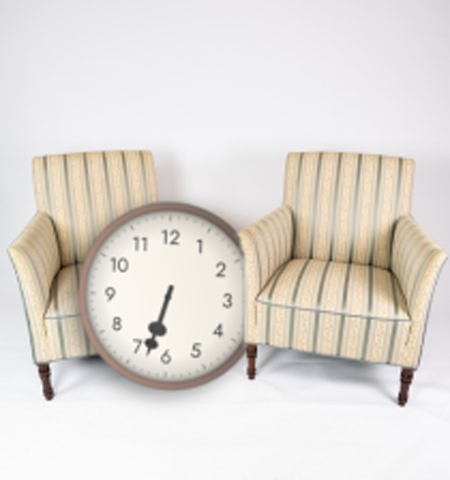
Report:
6h33
